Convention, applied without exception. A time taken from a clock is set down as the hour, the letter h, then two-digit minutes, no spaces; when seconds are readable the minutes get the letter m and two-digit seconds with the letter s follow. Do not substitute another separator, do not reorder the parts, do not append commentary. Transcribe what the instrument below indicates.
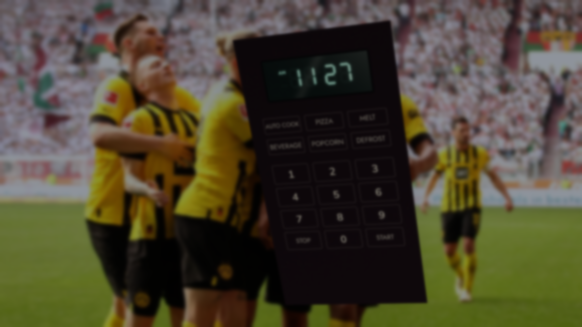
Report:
11h27
